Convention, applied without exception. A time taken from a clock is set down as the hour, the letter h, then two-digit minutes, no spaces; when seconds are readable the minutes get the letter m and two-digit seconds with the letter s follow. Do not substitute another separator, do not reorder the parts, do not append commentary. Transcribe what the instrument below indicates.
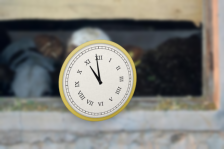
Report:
10h59
